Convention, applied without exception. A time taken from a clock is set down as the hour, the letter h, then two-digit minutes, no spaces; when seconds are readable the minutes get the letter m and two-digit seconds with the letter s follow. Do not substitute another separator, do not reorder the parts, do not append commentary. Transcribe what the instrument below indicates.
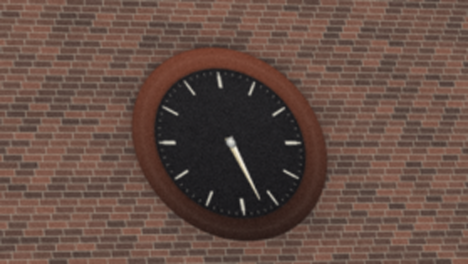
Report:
5h27
